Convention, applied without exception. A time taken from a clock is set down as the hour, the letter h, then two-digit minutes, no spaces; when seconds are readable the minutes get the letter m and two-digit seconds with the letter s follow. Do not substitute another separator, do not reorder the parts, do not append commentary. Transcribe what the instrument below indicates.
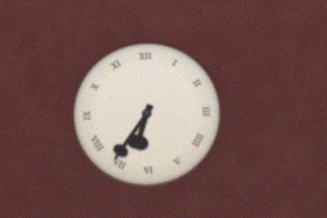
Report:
6h36
